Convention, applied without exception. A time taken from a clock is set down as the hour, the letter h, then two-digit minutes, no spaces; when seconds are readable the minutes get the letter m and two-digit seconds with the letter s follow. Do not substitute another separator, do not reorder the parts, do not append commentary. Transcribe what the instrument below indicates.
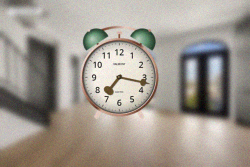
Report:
7h17
